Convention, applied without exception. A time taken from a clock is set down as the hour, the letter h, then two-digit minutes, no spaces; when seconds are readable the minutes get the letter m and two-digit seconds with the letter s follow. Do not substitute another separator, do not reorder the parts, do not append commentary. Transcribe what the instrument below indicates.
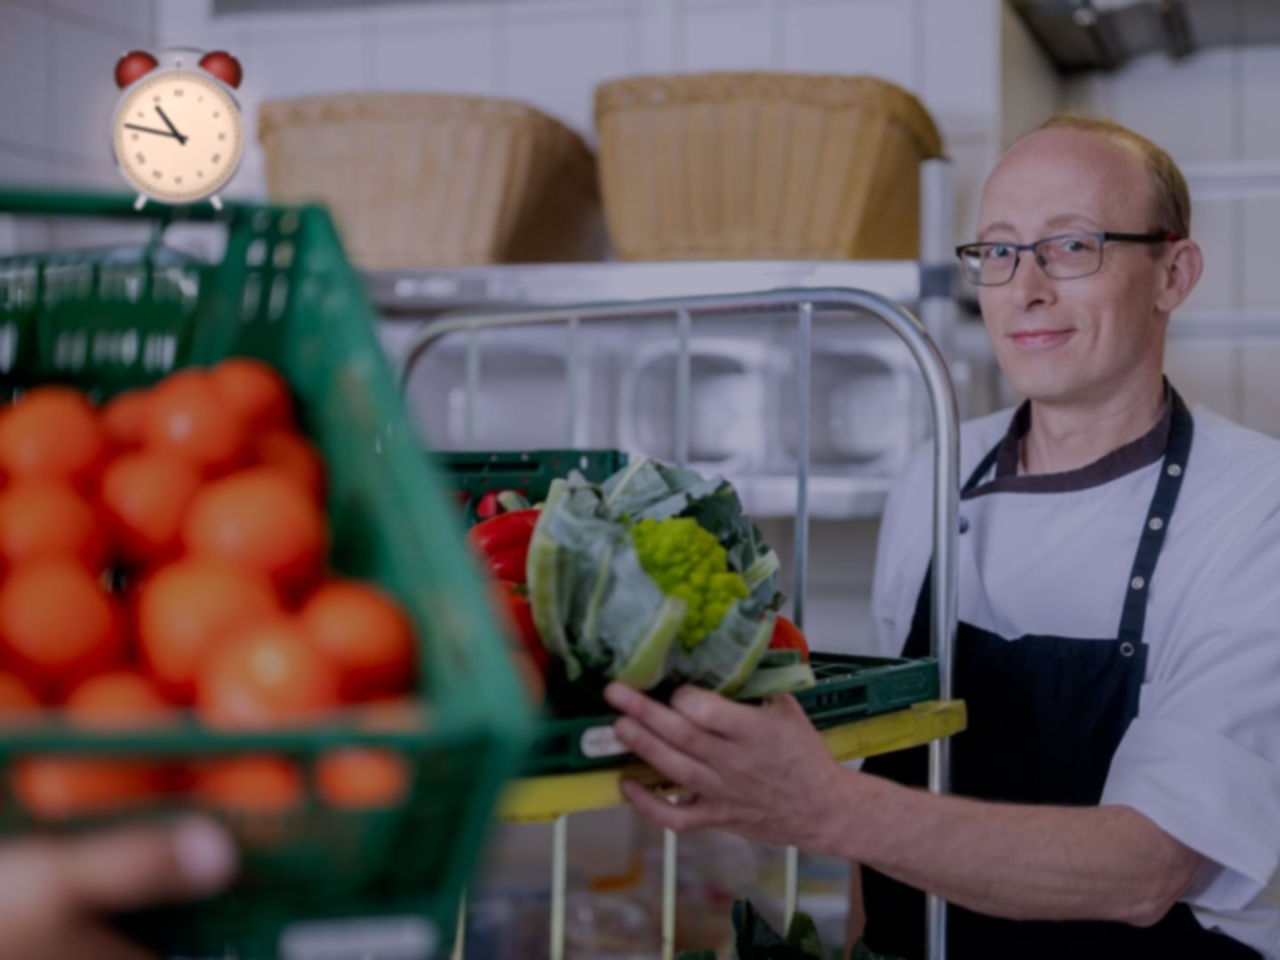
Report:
10h47
